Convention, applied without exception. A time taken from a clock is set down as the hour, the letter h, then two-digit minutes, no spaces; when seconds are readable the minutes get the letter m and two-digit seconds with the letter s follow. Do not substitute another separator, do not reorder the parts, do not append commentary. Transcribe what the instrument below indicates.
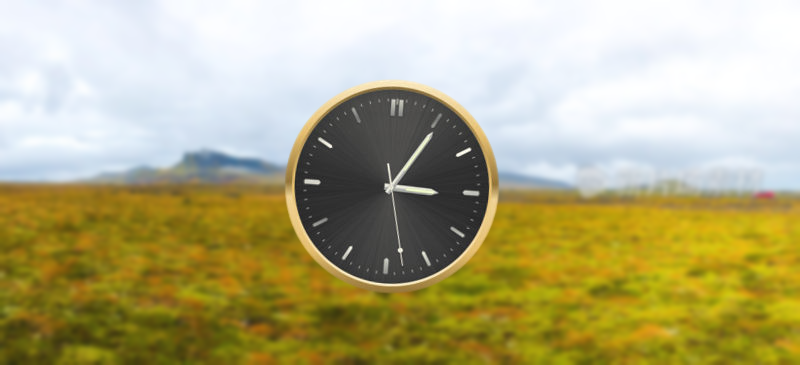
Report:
3h05m28s
